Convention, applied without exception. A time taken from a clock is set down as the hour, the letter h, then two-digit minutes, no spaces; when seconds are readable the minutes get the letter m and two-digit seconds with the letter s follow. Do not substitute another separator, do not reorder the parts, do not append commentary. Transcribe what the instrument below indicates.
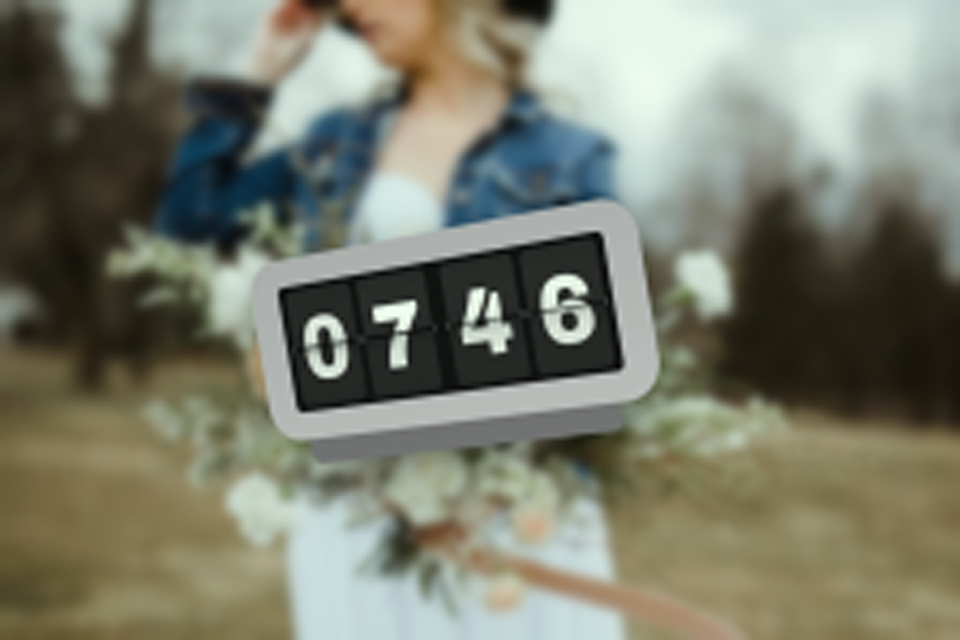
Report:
7h46
